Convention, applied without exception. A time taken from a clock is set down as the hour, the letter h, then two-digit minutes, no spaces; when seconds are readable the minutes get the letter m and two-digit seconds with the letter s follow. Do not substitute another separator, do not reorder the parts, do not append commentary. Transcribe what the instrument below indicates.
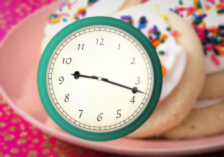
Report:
9h18
